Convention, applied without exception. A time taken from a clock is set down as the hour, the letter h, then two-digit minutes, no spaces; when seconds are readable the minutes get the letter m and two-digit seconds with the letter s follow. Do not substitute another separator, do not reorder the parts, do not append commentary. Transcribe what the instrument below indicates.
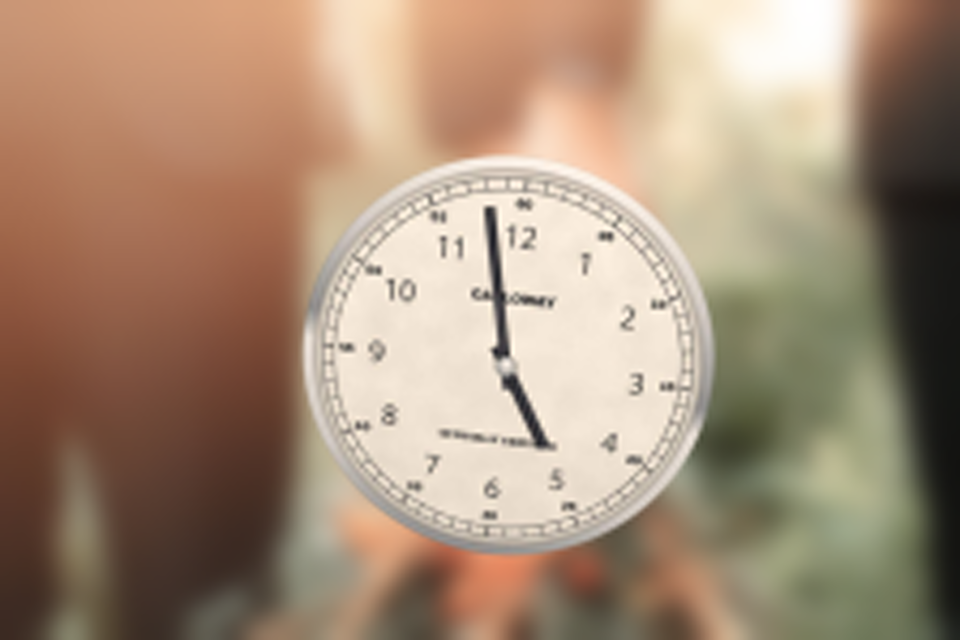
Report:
4h58
